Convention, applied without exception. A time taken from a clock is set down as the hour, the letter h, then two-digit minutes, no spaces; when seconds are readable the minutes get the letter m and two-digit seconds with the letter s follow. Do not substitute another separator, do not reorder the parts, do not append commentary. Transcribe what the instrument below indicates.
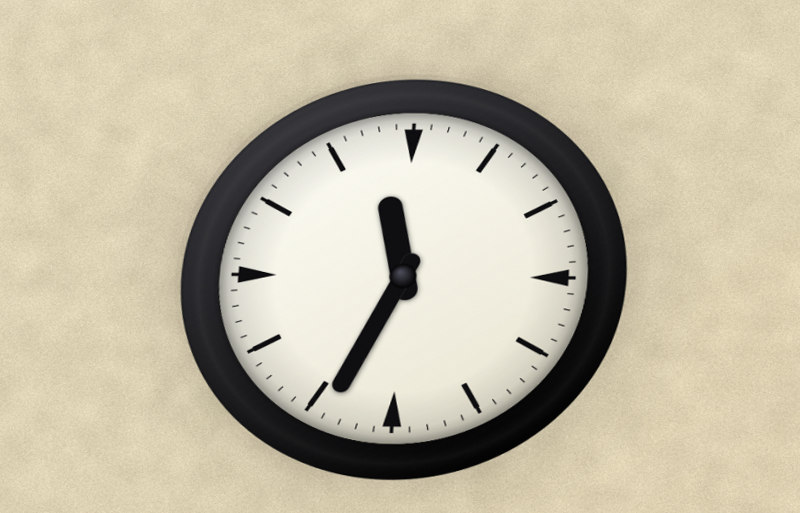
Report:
11h34
